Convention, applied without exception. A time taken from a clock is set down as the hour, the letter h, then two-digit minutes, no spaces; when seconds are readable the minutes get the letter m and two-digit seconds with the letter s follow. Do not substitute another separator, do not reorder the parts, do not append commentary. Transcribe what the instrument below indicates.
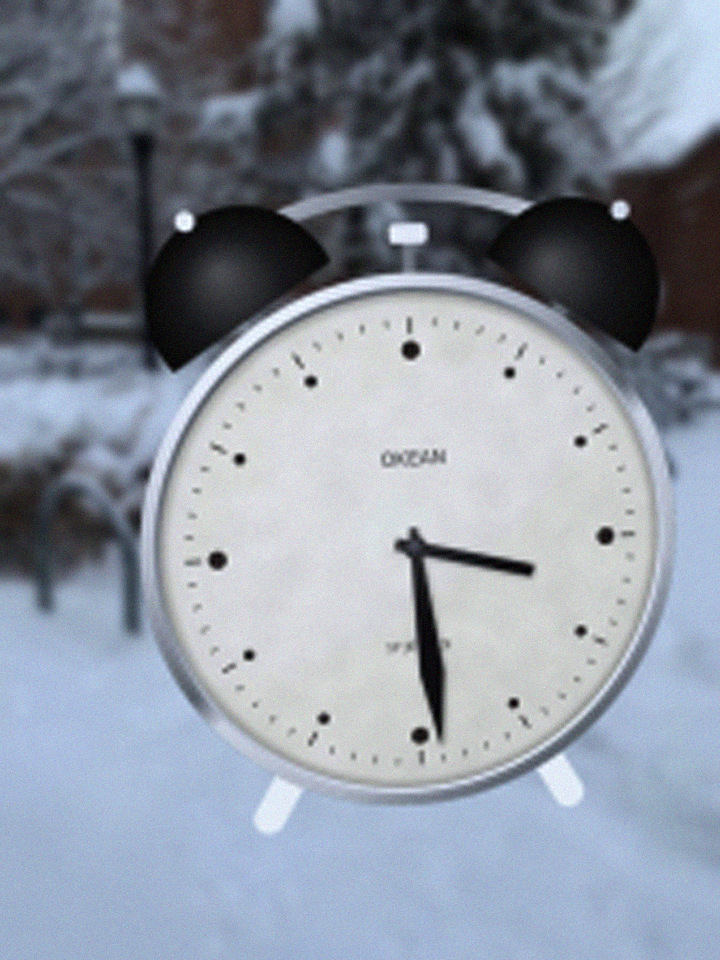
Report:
3h29
